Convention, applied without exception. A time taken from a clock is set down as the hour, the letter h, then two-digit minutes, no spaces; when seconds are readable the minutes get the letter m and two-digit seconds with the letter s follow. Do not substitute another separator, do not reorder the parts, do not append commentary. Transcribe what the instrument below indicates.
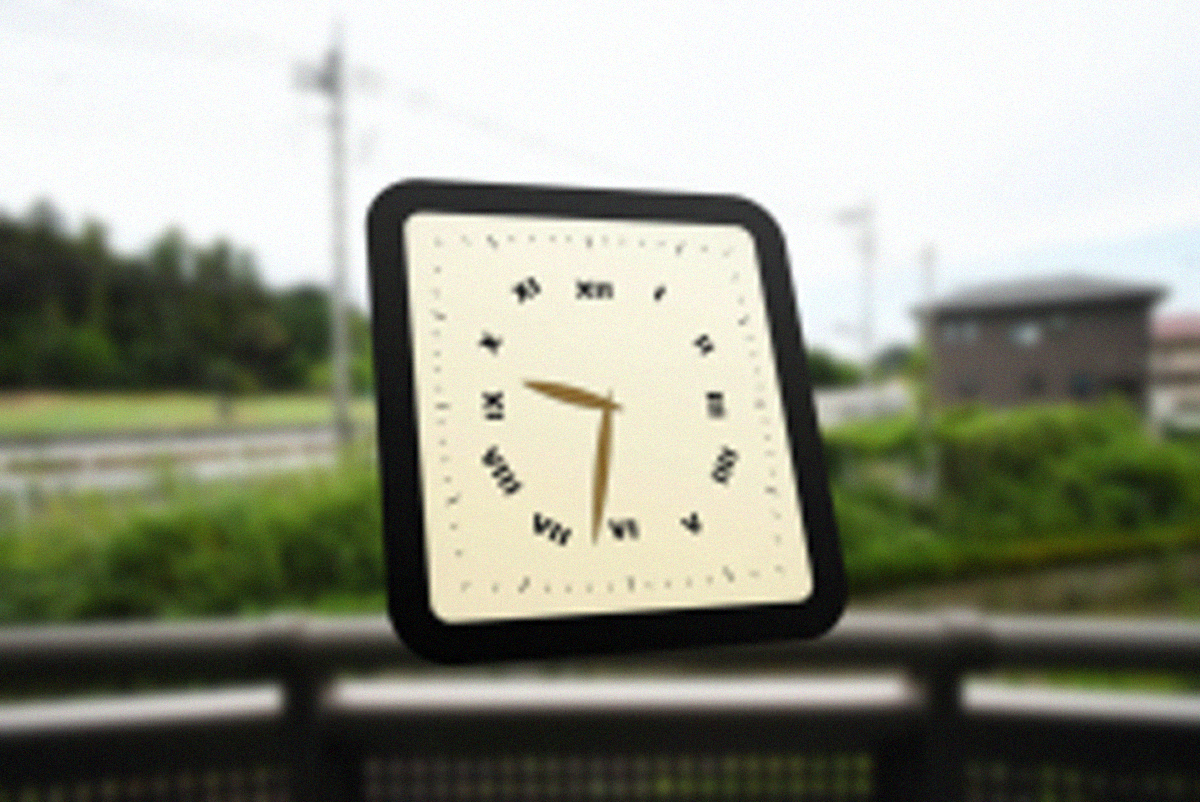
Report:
9h32
